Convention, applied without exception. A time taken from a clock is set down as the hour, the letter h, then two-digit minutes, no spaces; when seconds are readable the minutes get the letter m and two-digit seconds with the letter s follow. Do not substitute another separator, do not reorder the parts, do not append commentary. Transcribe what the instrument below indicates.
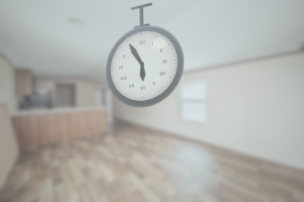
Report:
5h55
